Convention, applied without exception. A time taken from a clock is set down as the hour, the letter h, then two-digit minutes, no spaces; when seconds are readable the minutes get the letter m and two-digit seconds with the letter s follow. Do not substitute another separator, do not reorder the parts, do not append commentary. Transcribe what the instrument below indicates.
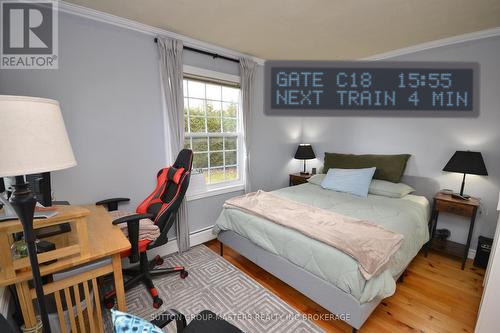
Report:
15h55
